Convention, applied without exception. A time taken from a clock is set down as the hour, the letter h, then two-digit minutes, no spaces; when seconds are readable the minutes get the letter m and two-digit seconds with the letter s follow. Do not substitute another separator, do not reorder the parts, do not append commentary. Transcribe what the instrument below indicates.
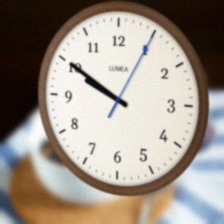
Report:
9h50m05s
